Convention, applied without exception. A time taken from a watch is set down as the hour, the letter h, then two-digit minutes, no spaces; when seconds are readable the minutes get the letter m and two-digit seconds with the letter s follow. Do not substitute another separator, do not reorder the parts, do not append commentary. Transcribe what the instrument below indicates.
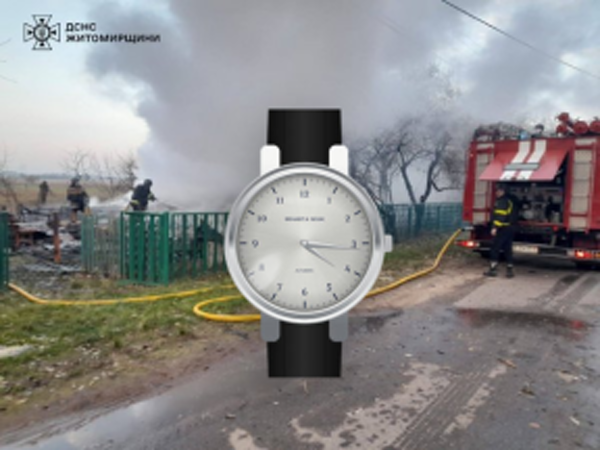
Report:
4h16
